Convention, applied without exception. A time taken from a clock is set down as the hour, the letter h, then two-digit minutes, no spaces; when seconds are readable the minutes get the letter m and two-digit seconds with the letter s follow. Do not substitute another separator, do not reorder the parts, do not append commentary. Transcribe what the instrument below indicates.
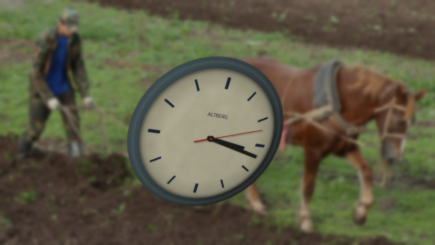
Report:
3h17m12s
